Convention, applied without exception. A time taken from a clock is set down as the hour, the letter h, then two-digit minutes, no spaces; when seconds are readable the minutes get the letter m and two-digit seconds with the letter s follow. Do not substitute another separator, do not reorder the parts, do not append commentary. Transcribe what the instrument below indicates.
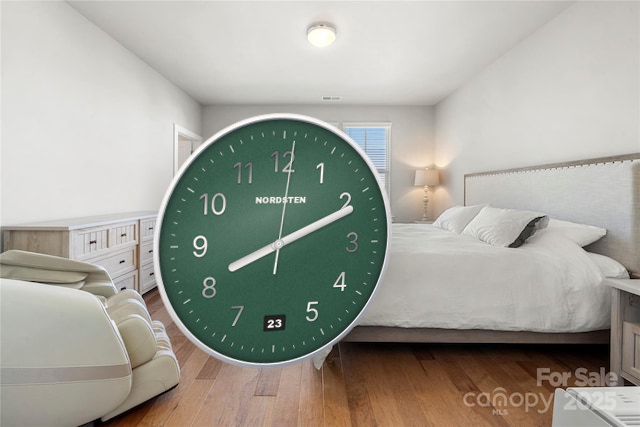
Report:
8h11m01s
